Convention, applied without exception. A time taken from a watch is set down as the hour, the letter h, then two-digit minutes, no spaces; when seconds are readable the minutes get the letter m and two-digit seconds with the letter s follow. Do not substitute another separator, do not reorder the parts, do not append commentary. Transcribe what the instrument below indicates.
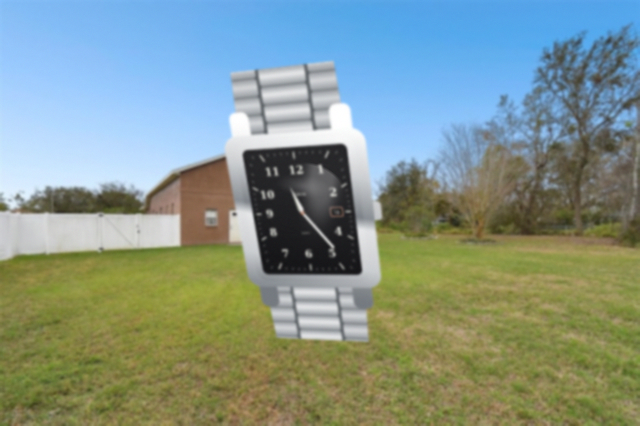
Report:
11h24
